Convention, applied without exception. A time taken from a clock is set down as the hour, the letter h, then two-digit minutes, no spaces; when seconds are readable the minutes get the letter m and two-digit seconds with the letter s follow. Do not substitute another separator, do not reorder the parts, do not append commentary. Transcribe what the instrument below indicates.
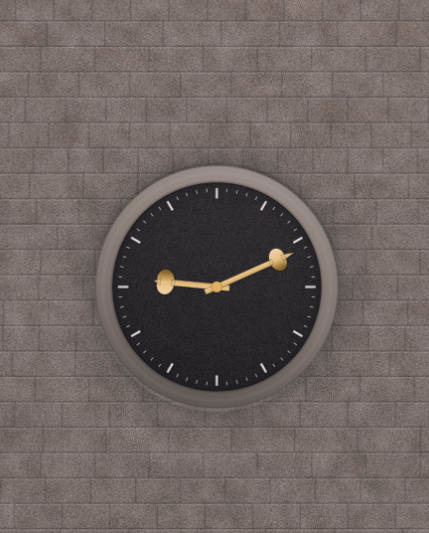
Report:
9h11
